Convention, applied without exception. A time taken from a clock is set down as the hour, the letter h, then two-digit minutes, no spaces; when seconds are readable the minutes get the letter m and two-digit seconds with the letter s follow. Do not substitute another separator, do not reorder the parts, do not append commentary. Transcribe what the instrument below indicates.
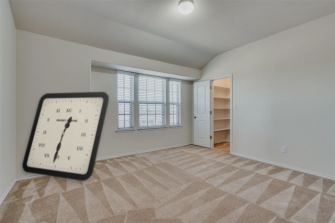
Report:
12h31
